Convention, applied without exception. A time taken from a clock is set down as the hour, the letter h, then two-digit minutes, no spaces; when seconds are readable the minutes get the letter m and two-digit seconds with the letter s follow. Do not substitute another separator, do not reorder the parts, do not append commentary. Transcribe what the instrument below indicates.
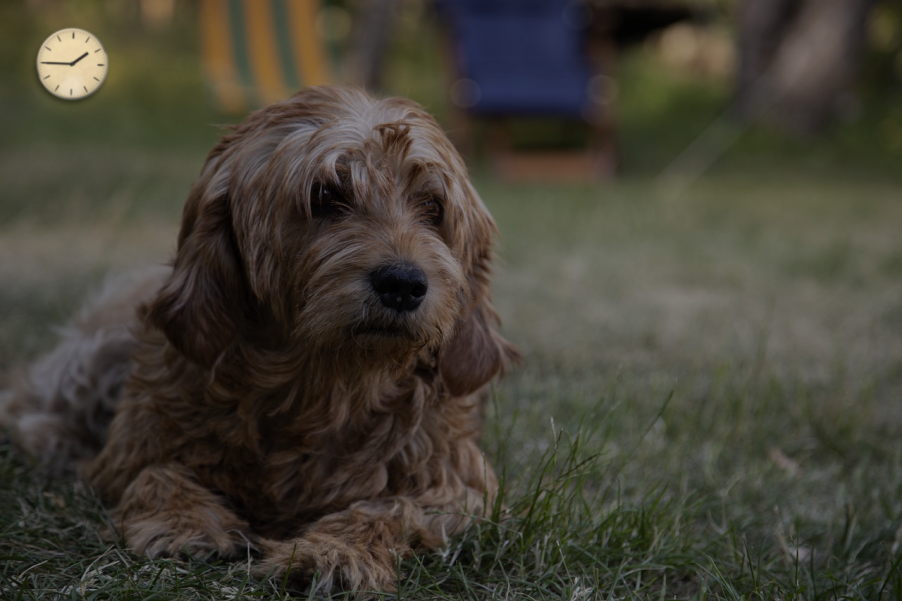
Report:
1h45
